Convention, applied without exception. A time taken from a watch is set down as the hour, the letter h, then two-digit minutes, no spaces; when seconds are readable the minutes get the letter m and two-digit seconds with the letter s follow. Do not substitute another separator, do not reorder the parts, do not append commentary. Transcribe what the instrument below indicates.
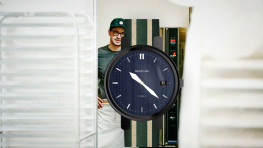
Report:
10h22
